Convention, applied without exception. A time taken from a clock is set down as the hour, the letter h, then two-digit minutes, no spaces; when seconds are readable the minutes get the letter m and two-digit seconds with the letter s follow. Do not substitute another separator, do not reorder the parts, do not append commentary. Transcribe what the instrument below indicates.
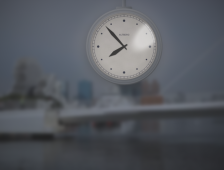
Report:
7h53
